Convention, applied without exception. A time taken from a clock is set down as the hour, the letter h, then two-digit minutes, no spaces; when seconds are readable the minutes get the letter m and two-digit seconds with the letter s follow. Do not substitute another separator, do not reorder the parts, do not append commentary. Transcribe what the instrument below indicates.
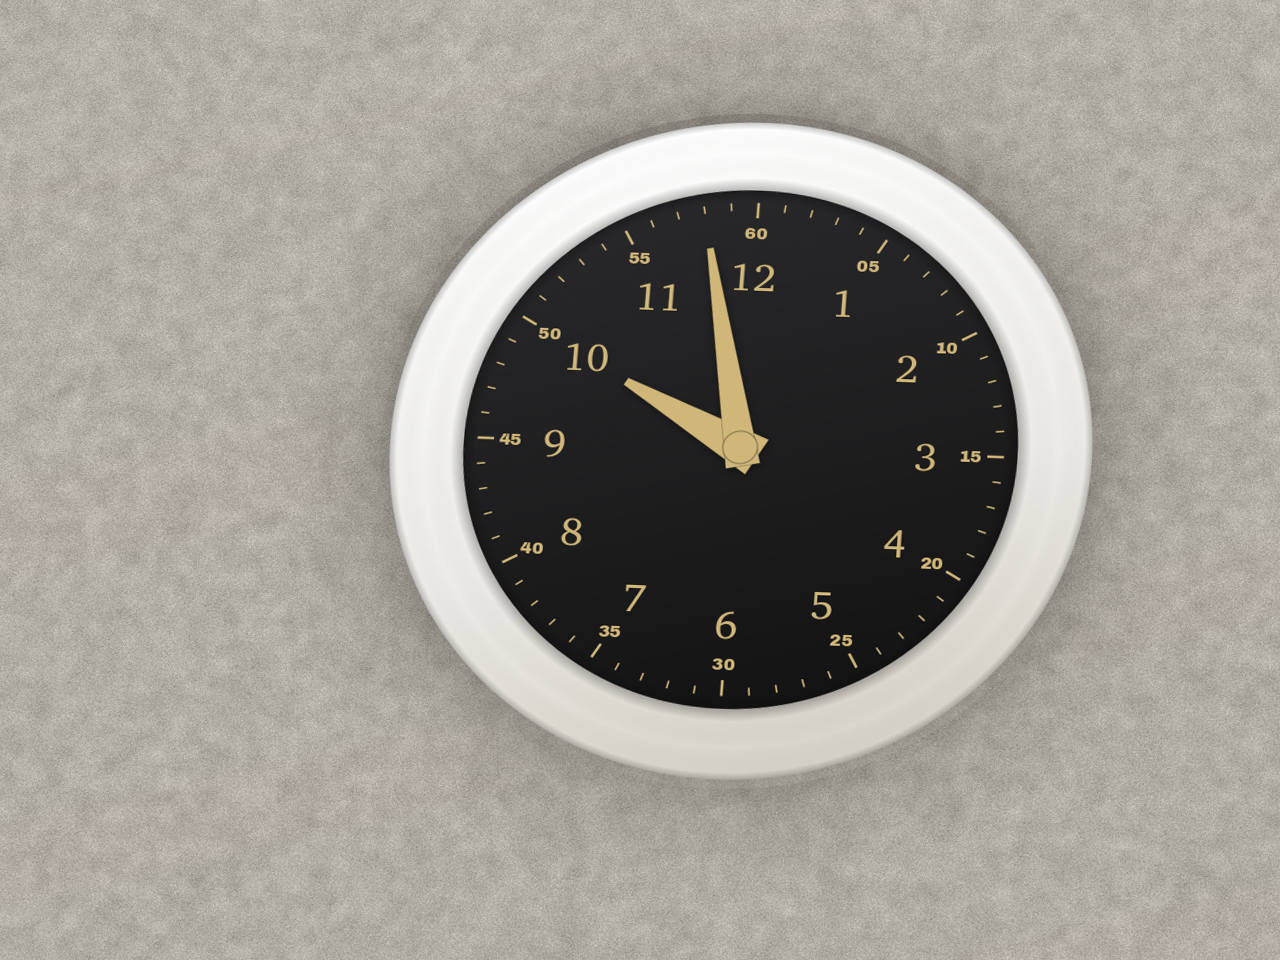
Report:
9h58
